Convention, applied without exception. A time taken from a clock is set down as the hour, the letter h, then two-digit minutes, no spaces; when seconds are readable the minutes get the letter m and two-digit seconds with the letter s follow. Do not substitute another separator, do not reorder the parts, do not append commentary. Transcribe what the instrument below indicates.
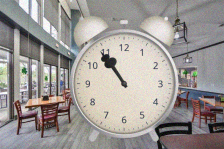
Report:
10h54
